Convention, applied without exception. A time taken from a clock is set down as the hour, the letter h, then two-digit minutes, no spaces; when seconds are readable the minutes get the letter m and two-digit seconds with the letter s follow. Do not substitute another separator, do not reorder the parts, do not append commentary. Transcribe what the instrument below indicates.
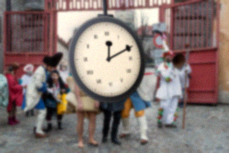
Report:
12h11
